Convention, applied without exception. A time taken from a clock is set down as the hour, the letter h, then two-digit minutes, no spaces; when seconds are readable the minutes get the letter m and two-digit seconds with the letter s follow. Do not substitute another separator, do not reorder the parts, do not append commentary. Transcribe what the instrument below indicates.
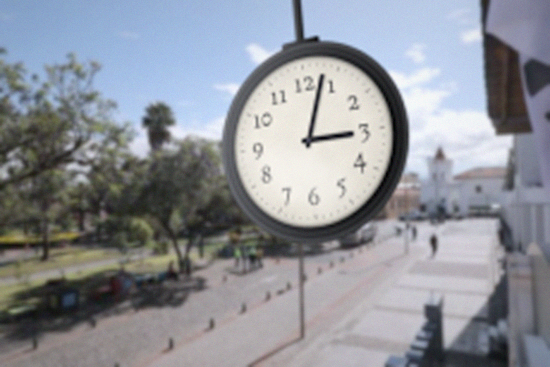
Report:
3h03
